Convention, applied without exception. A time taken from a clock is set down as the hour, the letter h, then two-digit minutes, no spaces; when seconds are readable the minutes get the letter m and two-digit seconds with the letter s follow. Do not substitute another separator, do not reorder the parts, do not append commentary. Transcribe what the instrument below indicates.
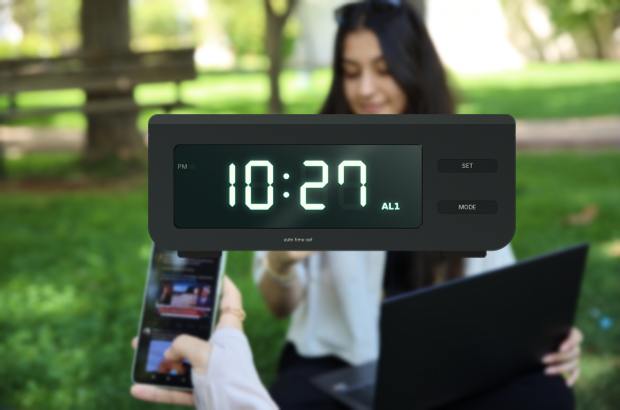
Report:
10h27
